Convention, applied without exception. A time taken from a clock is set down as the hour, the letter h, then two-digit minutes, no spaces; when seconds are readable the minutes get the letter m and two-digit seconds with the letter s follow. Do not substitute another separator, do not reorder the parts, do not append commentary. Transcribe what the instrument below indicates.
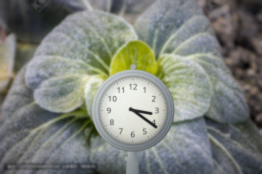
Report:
3h21
